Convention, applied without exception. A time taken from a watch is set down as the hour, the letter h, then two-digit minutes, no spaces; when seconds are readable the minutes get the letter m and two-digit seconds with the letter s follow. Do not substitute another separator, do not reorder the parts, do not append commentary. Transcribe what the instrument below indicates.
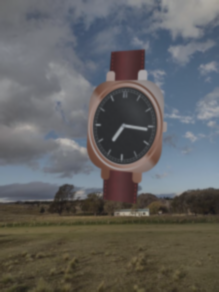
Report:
7h16
